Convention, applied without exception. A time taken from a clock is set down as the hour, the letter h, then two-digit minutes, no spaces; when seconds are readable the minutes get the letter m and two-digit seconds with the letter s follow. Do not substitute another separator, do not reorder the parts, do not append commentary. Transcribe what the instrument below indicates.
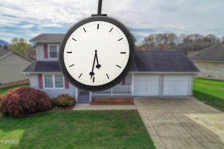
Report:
5h31
